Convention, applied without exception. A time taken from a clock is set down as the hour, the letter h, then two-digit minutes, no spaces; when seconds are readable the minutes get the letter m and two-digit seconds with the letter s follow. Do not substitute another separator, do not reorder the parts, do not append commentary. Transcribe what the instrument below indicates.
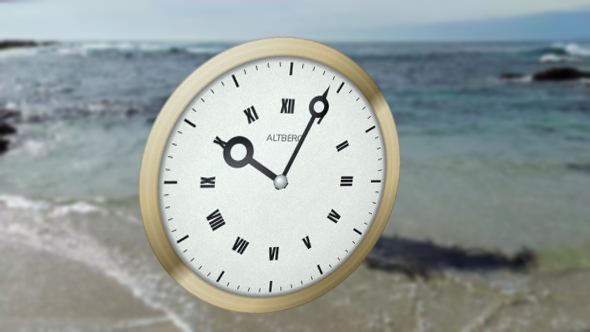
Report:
10h04
